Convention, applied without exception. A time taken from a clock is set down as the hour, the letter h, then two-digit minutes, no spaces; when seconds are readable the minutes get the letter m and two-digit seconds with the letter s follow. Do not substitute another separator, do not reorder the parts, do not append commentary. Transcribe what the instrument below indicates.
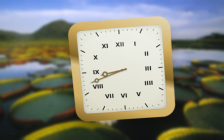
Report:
8h42
